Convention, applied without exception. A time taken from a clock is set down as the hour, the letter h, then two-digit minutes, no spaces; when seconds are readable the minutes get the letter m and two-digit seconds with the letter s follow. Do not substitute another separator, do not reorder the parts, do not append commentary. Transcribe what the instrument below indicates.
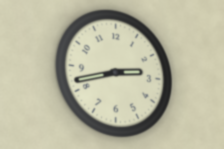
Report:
2h42
